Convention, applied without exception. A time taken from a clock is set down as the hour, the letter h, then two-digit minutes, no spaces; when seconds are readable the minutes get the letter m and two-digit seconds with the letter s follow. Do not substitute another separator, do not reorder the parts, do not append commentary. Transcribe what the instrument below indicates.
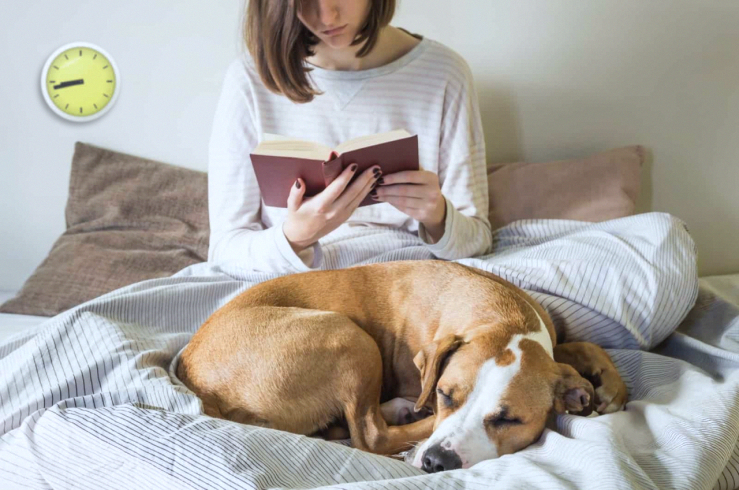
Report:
8h43
